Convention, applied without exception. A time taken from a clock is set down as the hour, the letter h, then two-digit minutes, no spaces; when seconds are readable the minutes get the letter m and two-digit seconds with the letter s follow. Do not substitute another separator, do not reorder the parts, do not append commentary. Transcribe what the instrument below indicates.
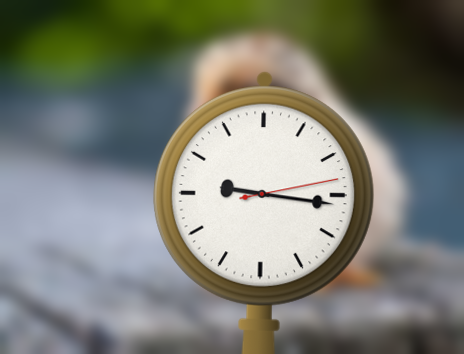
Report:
9h16m13s
